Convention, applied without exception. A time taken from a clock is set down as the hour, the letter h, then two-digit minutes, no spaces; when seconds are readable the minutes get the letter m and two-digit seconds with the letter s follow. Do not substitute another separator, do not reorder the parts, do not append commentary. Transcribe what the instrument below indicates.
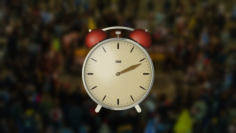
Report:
2h11
